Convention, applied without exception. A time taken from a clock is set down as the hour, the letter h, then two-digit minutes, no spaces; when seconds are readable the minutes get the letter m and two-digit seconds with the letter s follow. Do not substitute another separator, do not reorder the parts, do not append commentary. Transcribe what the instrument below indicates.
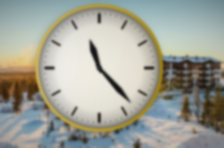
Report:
11h23
